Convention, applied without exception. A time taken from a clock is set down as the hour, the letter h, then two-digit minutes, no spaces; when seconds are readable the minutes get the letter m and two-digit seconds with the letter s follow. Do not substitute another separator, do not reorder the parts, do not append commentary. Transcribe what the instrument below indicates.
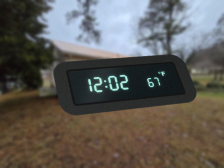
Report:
12h02
